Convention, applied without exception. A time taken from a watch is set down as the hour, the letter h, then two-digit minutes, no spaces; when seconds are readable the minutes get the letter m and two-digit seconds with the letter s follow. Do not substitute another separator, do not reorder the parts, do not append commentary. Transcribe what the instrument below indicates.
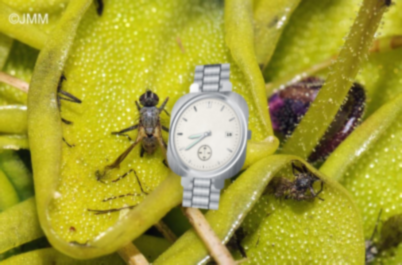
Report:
8h39
